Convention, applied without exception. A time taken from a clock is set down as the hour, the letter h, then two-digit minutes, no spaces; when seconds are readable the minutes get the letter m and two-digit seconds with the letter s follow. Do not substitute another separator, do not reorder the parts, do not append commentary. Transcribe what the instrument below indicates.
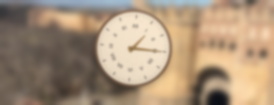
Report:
1h15
